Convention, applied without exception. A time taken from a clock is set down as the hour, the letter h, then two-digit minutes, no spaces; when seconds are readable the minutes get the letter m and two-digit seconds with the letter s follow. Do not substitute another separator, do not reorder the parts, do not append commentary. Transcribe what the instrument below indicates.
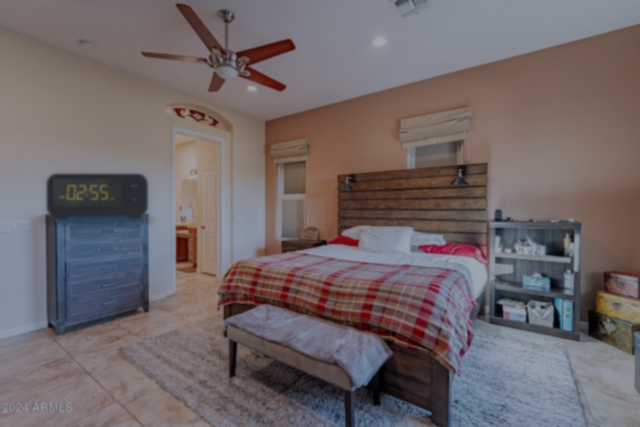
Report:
2h55
